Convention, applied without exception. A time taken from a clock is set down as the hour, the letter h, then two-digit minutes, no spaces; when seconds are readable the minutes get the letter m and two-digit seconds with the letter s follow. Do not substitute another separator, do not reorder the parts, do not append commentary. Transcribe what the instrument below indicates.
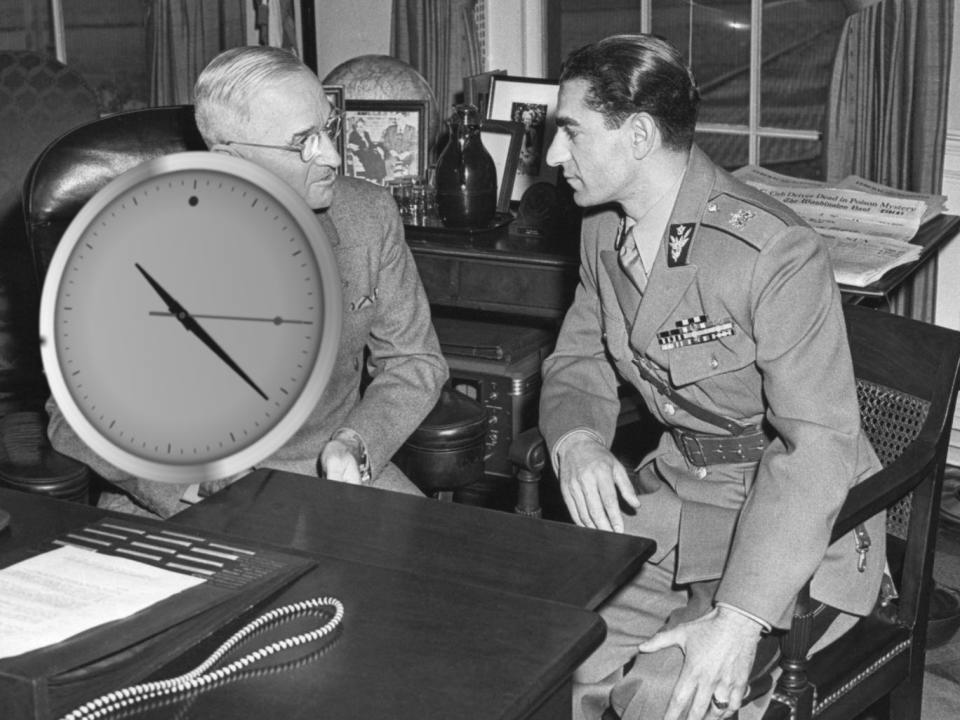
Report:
10h21m15s
